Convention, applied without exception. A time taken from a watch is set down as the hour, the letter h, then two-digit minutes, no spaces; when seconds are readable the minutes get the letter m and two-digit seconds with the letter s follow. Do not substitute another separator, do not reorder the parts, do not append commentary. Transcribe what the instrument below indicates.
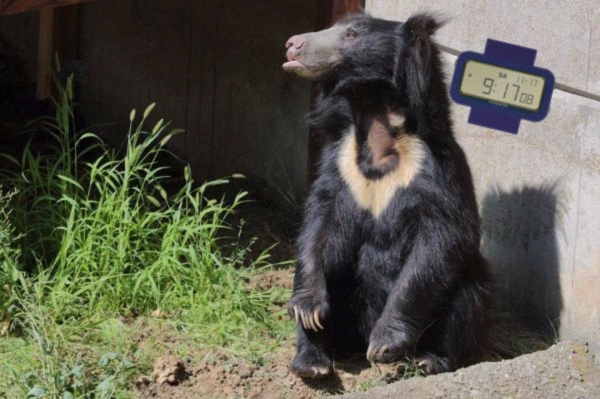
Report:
9h17
